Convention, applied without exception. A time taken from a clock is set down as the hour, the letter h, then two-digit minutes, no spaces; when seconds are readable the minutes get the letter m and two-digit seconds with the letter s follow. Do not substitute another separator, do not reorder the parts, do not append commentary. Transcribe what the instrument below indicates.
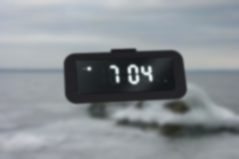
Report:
7h04
